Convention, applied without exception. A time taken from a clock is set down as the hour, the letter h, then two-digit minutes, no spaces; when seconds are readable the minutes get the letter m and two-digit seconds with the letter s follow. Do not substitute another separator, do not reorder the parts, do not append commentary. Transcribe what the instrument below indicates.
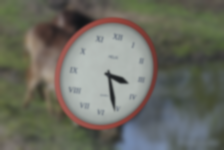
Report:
3h26
